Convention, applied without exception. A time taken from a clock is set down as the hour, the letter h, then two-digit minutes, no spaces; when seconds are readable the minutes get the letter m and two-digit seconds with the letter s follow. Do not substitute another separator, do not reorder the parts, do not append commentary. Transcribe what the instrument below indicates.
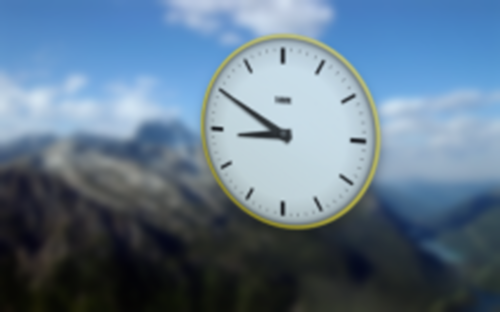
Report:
8h50
